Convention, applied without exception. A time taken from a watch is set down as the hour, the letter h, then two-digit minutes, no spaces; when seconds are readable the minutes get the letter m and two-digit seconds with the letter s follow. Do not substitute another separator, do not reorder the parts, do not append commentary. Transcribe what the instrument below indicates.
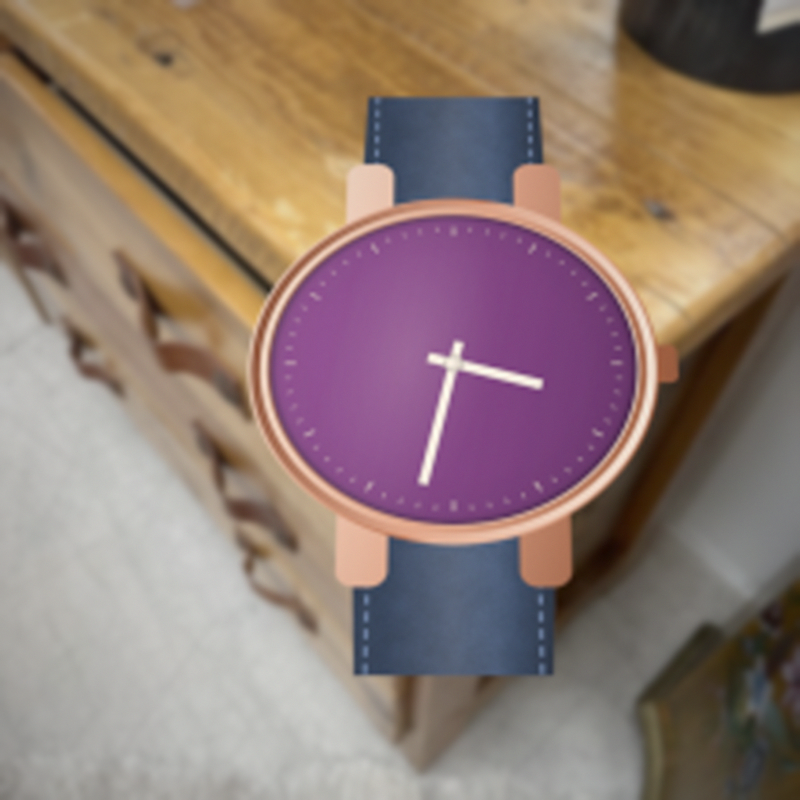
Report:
3h32
